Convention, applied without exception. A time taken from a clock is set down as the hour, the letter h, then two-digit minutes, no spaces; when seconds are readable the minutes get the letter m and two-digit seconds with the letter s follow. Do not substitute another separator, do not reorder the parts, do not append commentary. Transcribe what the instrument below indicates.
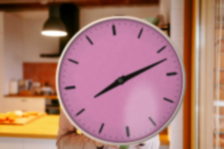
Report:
8h12
